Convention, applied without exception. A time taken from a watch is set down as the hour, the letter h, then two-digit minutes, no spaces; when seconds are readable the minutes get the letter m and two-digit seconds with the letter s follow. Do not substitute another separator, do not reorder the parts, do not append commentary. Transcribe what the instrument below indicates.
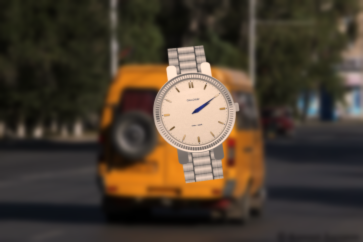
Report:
2h10
